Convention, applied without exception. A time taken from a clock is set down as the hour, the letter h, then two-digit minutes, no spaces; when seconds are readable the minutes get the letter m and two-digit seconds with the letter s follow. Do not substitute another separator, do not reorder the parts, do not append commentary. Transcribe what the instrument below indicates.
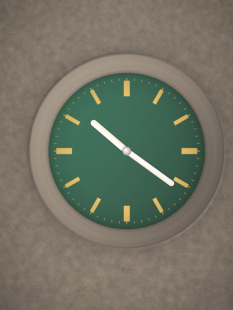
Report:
10h21
